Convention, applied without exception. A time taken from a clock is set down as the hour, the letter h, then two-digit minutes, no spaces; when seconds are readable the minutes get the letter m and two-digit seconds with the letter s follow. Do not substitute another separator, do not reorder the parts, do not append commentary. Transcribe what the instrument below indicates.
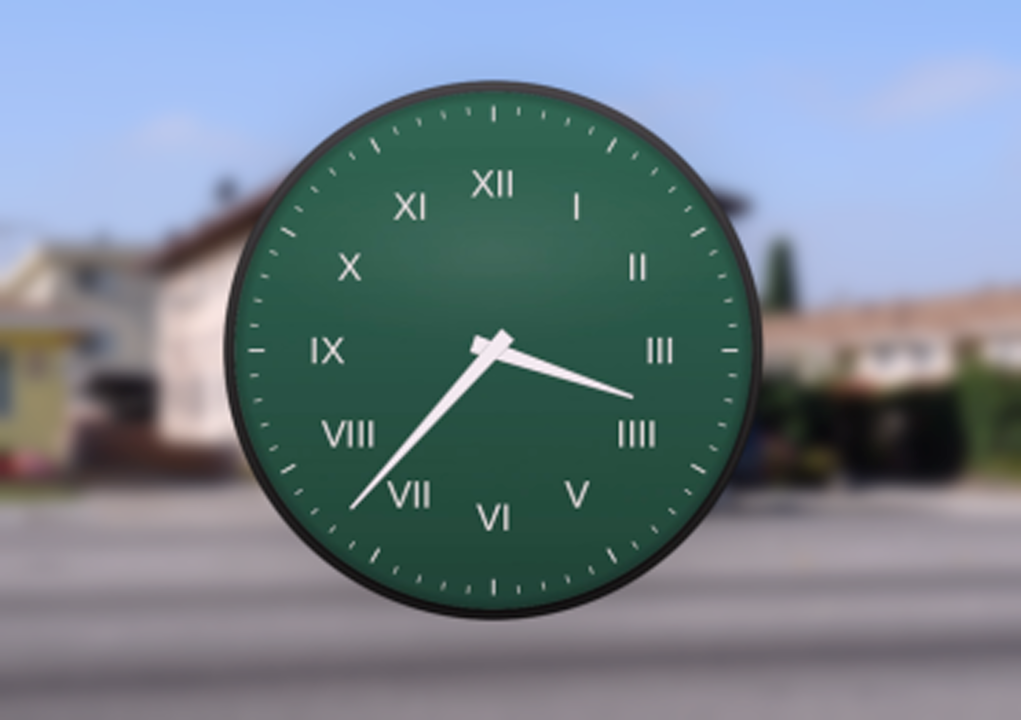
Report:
3h37
